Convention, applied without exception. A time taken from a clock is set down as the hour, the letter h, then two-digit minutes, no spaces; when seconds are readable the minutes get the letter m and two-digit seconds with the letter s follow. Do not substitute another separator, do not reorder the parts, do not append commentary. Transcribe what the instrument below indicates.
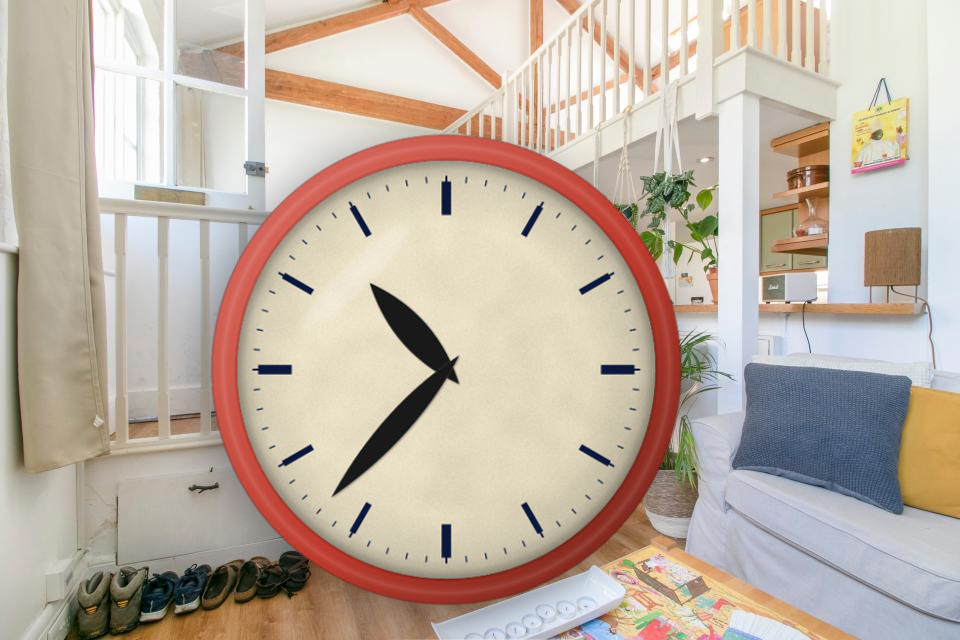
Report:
10h37
